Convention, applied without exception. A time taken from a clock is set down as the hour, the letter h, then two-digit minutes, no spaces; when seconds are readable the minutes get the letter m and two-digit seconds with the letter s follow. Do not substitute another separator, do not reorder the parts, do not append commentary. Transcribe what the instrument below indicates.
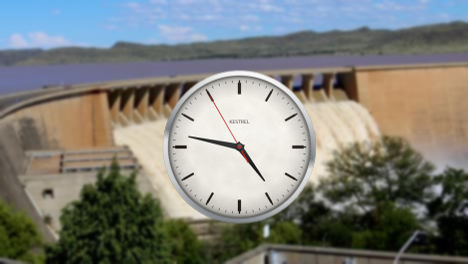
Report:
4h46m55s
